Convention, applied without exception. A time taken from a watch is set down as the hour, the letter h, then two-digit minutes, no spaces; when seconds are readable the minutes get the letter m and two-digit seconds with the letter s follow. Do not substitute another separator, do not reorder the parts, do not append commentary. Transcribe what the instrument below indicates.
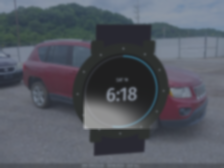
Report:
6h18
